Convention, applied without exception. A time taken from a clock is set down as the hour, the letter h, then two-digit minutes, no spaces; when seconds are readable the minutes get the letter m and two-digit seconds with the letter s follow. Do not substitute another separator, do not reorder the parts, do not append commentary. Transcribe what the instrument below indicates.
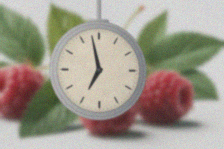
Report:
6h58
